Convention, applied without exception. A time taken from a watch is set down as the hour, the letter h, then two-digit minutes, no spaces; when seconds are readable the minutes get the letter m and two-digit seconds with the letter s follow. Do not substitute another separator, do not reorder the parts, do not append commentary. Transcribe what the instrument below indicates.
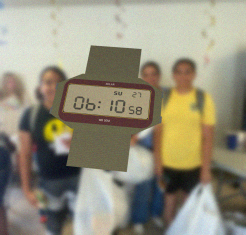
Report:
6h10m58s
